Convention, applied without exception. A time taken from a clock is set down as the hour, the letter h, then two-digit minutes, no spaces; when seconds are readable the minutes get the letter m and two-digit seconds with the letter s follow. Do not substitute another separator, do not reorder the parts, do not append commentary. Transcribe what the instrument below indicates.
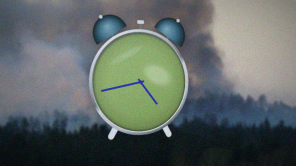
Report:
4h43
